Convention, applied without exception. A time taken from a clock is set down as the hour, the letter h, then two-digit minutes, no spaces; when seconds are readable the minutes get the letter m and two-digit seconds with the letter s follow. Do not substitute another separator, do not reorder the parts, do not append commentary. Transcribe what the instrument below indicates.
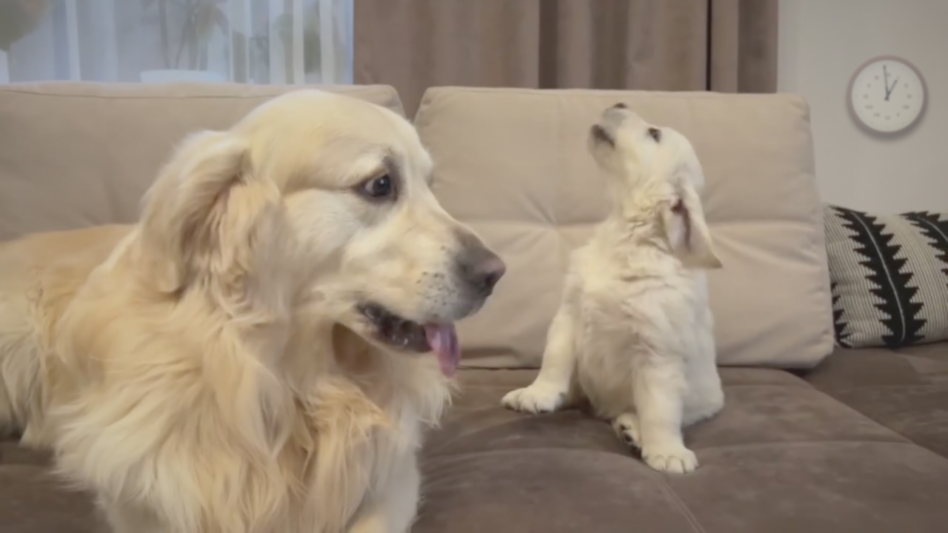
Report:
12h59
